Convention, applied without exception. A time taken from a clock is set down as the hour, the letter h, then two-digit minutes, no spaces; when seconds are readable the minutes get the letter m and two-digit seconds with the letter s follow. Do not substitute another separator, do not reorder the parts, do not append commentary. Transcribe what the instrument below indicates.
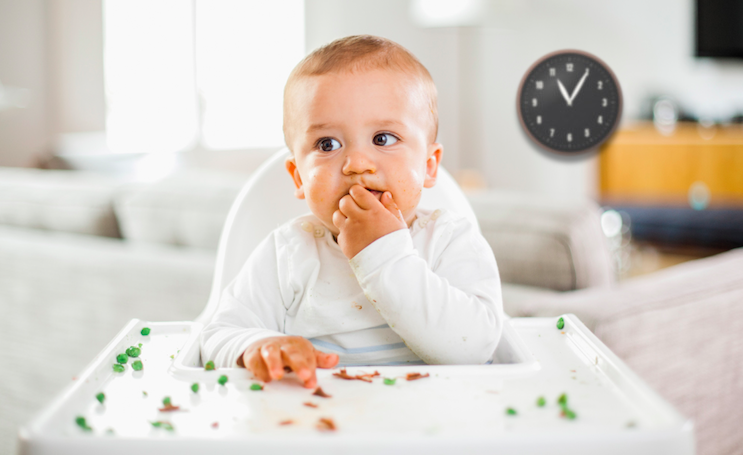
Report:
11h05
